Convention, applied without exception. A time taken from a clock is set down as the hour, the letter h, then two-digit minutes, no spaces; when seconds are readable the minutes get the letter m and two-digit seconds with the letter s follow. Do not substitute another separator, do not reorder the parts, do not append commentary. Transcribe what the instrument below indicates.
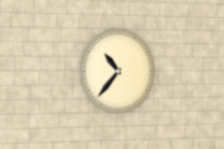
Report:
10h37
